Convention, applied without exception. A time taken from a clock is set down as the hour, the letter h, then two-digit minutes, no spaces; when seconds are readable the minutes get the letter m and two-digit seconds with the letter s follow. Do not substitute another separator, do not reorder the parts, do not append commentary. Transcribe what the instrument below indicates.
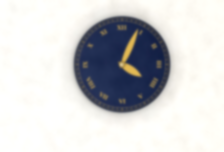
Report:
4h04
